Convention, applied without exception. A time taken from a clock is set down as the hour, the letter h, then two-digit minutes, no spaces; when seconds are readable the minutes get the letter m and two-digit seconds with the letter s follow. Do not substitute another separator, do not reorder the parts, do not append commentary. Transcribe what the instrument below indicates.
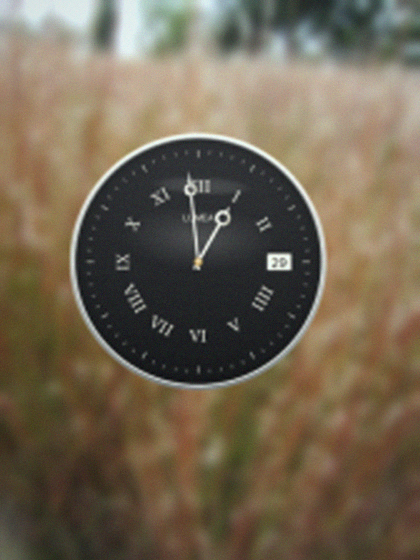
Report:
12h59
